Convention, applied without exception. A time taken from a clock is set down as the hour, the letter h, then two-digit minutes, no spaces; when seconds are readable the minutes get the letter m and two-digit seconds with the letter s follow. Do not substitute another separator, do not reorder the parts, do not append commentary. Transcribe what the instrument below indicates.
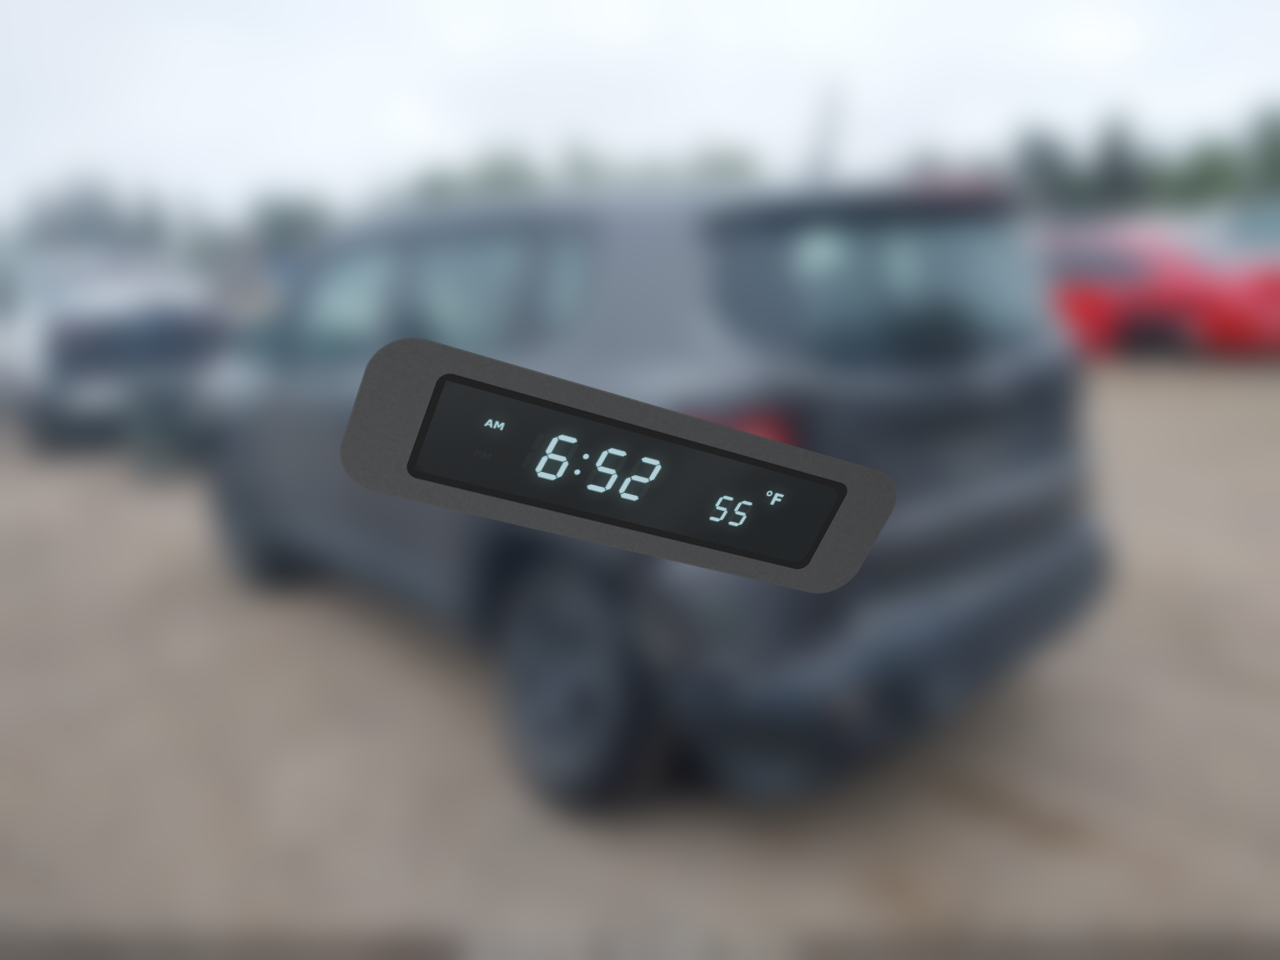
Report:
6h52
